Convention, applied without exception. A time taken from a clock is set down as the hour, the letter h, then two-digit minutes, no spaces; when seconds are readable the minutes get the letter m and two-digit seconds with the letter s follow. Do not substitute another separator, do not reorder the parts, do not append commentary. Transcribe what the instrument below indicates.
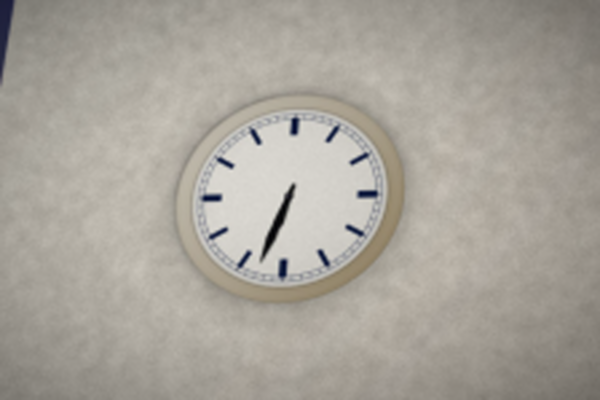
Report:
6h33
